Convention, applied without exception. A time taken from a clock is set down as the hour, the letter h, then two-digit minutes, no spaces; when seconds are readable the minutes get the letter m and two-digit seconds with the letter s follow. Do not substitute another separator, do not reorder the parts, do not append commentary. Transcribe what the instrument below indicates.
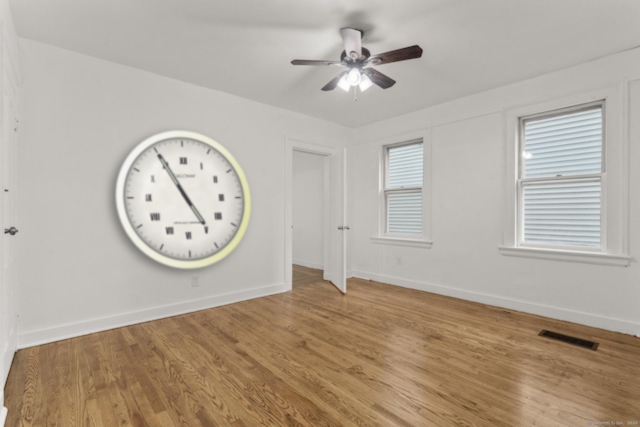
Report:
4h55
